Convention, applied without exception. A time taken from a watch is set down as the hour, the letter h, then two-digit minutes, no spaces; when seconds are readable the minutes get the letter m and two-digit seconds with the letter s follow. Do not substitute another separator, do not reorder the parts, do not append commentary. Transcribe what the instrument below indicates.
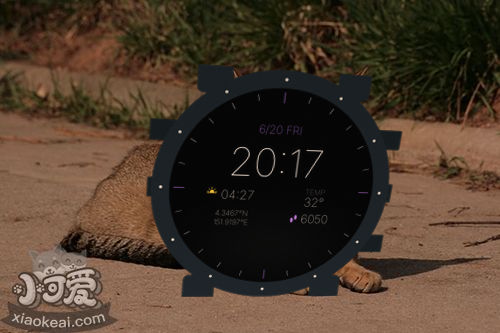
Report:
20h17
